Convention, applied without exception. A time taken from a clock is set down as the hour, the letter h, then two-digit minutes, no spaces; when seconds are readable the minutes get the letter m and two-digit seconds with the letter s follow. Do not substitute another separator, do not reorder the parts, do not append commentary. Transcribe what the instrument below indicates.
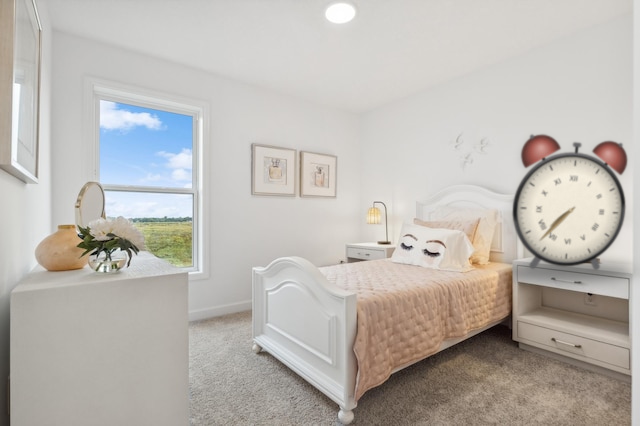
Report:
7h37
